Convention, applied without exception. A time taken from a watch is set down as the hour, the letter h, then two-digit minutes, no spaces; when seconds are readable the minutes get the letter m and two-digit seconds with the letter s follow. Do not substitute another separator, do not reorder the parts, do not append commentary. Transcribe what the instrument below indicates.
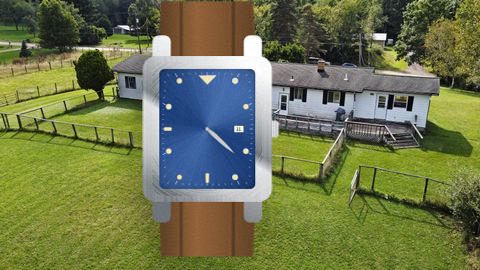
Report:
4h22
